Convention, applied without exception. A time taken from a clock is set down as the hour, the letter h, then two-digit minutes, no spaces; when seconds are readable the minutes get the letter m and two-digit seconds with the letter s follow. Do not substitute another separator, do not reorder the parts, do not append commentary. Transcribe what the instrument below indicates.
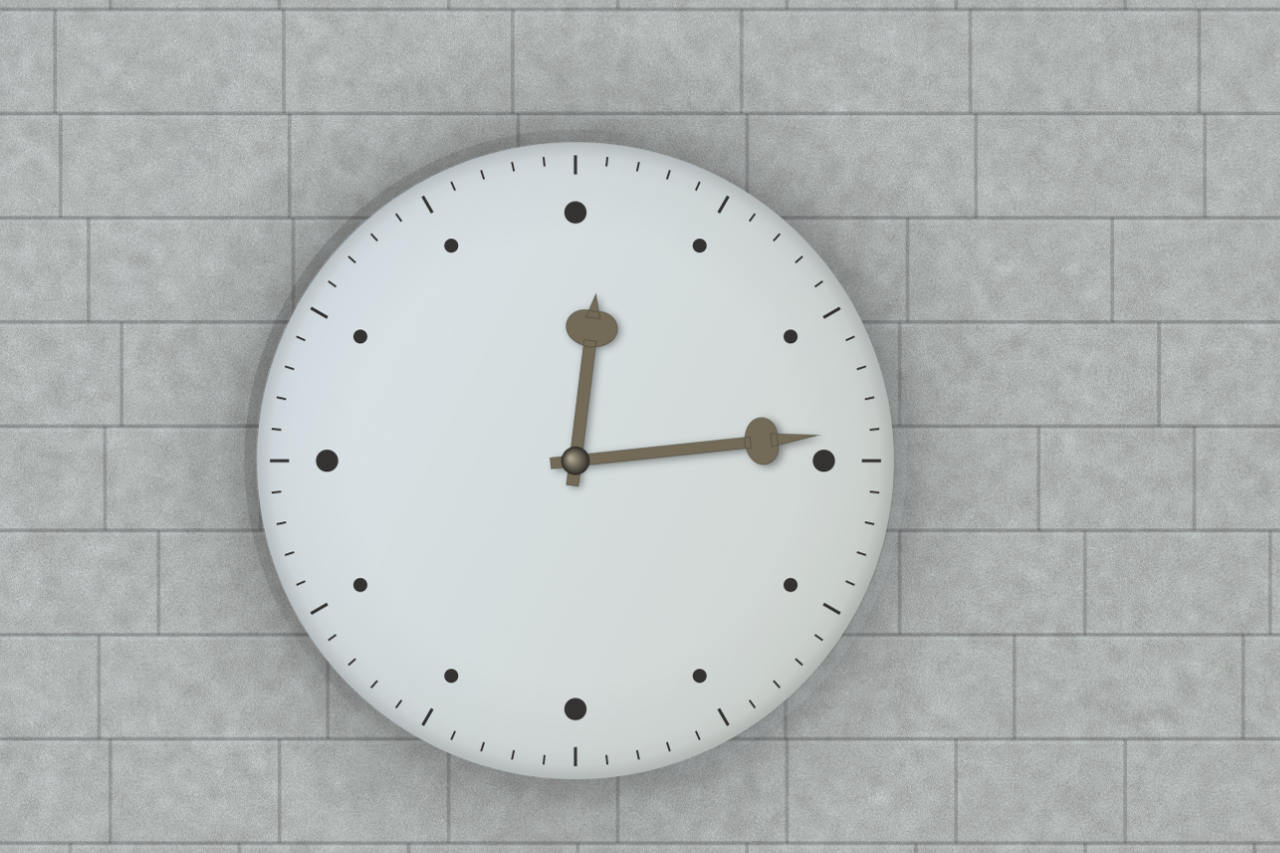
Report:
12h14
